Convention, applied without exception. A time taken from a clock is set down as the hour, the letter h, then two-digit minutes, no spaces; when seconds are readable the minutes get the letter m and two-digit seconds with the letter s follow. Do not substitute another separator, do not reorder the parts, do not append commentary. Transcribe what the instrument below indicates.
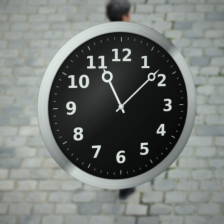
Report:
11h08
